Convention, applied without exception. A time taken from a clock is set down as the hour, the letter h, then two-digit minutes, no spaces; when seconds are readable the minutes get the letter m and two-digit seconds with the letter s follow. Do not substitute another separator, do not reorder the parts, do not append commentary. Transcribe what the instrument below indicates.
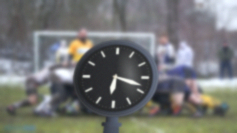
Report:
6h18
